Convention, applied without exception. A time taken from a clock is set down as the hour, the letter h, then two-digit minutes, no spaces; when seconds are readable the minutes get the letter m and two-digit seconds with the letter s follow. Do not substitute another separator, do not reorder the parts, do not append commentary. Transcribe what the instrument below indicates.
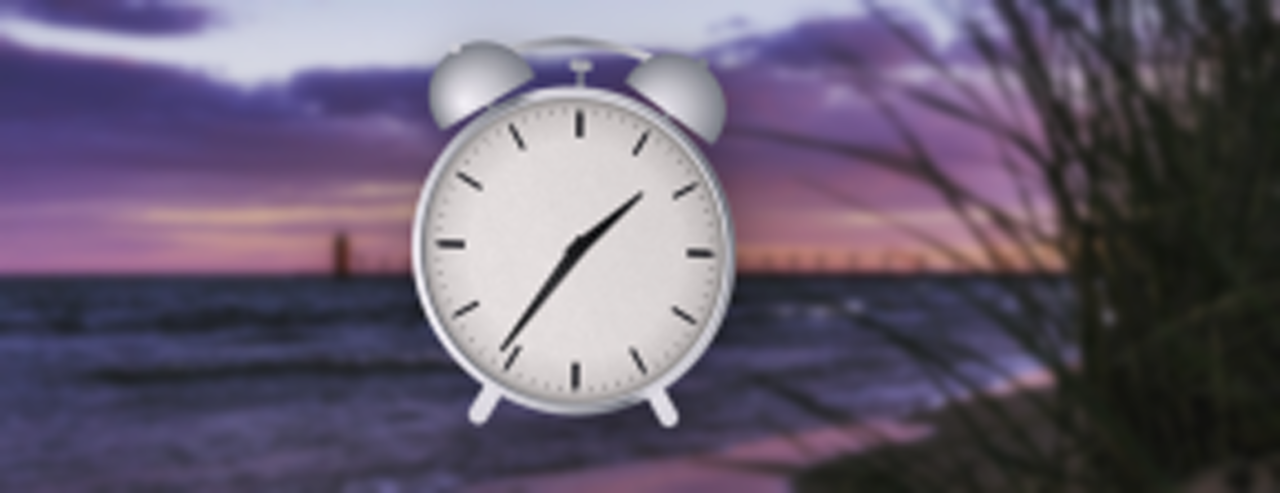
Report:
1h36
